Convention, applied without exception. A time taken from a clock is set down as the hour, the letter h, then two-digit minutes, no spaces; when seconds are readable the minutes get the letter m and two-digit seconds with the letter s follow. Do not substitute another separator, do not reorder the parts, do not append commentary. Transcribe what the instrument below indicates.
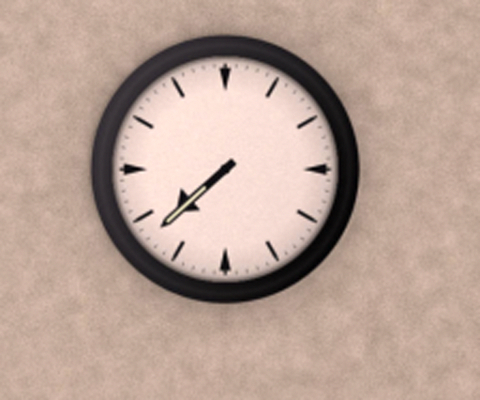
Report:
7h38
